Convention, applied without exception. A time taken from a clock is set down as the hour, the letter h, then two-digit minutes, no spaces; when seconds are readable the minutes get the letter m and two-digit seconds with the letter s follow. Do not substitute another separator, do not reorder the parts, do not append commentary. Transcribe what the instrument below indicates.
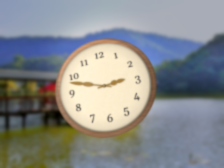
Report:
2h48
